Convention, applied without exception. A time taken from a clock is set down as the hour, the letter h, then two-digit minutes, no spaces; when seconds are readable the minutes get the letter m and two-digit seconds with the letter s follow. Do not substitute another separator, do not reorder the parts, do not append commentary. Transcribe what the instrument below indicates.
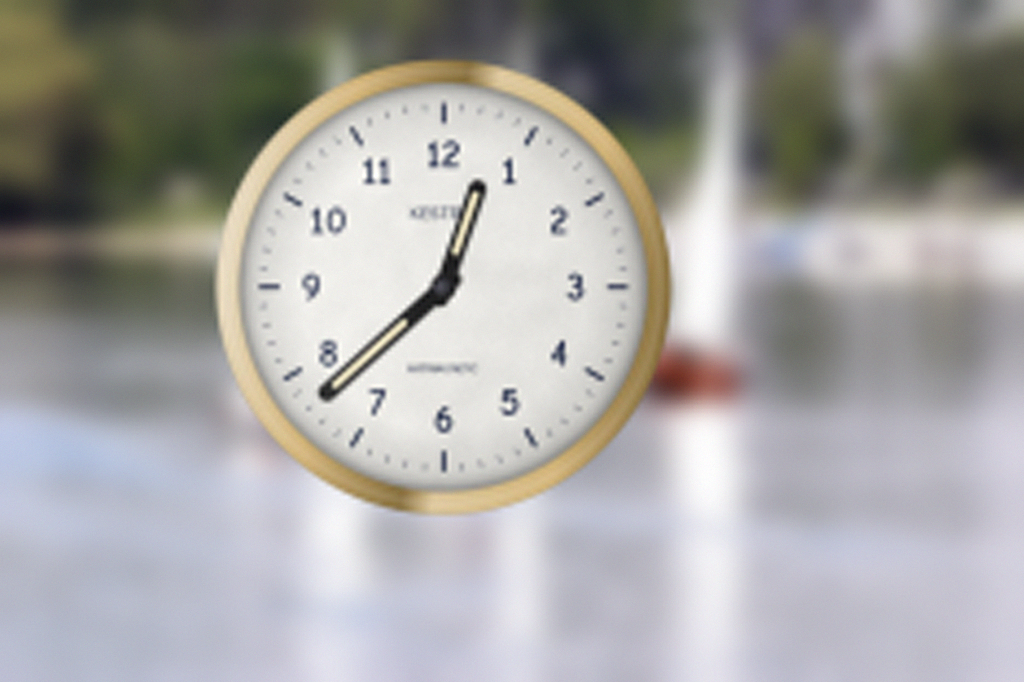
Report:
12h38
